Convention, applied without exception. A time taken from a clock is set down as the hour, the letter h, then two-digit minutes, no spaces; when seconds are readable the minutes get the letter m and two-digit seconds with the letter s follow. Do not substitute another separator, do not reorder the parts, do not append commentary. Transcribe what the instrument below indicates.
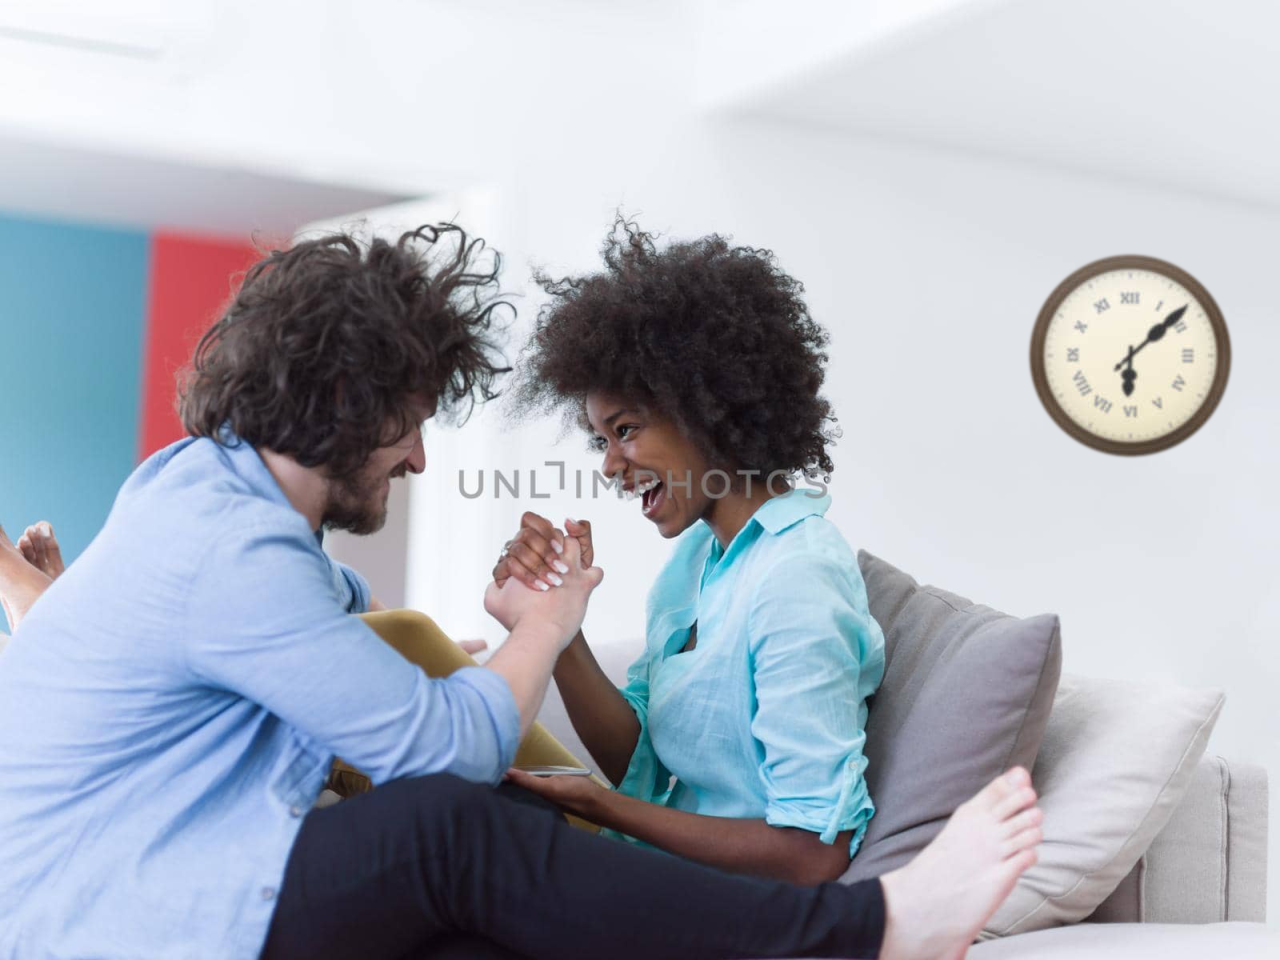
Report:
6h08m08s
